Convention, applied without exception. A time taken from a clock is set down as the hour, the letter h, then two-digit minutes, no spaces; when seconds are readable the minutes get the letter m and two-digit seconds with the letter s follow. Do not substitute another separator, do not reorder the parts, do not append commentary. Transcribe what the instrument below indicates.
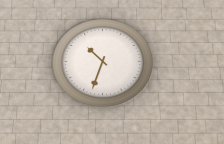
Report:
10h33
